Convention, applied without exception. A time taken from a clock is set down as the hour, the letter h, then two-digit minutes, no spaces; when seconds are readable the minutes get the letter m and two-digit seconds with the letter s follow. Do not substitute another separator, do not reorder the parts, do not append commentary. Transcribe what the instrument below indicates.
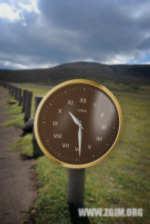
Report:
10h29
